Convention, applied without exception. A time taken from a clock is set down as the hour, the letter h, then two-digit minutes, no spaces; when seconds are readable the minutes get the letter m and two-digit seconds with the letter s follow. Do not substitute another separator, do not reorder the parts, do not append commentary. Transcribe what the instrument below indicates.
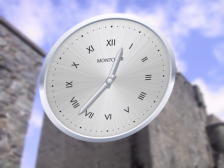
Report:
12h37
